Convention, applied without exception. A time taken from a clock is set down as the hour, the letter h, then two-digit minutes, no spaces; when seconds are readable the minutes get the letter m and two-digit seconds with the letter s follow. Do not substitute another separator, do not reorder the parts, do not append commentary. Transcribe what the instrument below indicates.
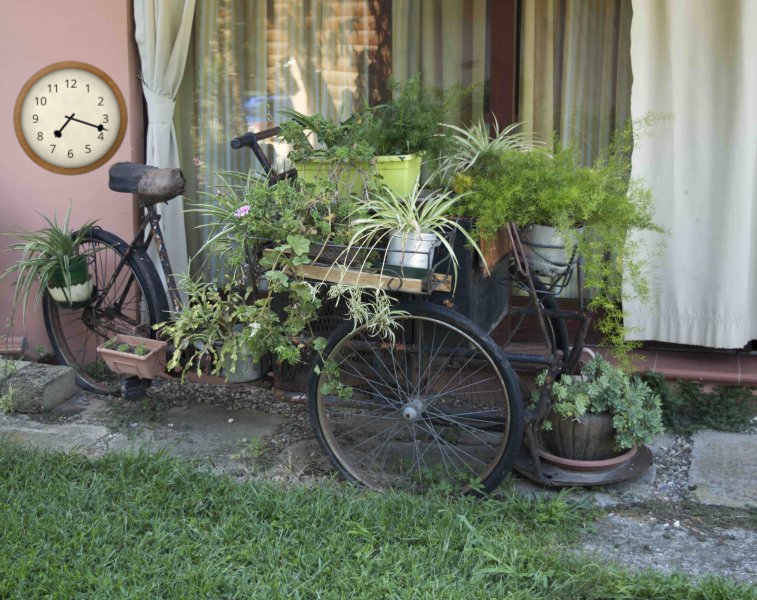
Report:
7h18
